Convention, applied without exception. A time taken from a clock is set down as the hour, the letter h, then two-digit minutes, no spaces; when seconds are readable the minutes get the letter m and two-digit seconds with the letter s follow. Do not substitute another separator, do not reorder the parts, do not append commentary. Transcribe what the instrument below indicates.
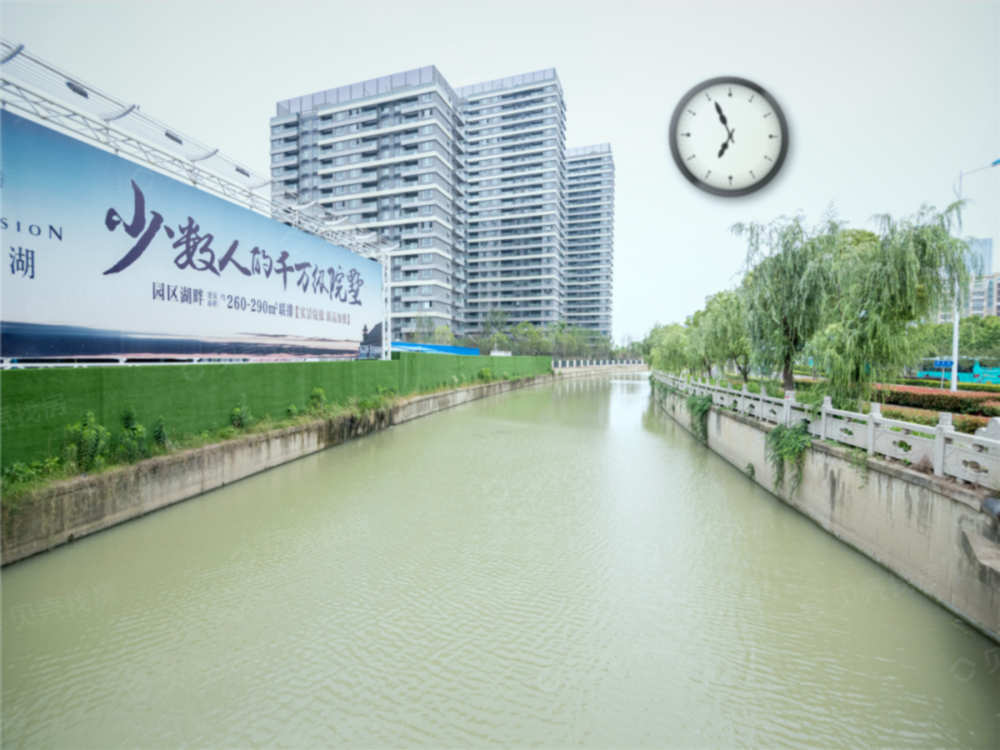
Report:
6h56
